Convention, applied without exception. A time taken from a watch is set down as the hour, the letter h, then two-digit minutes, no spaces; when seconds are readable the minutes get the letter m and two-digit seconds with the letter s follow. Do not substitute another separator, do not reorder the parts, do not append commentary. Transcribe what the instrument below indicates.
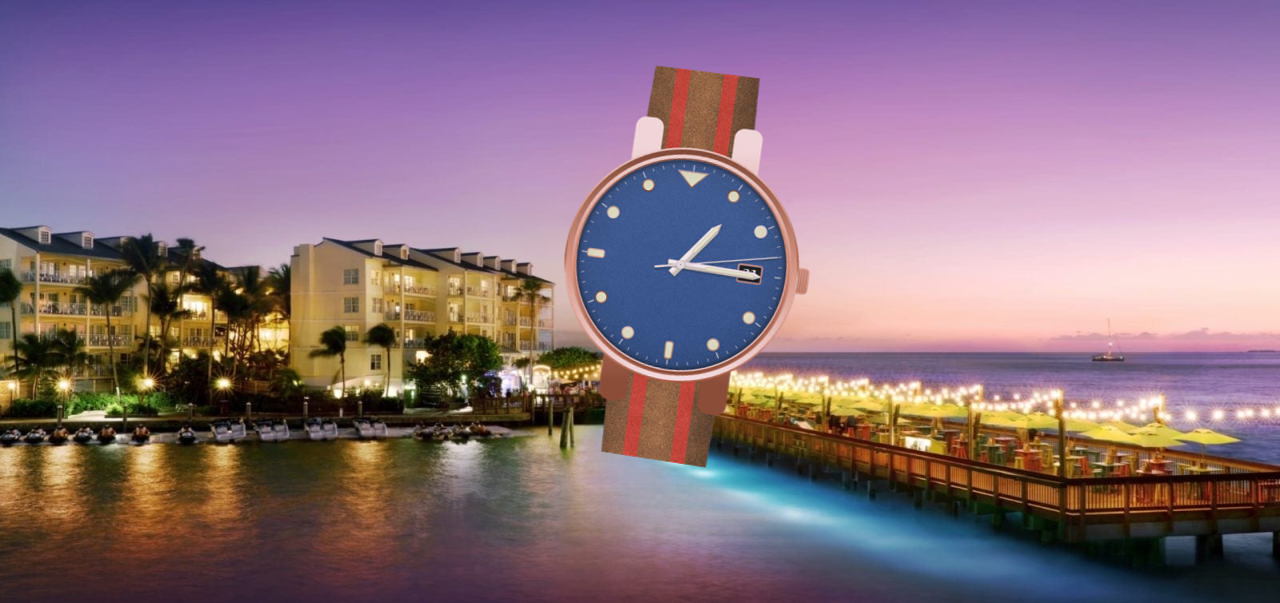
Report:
1h15m13s
